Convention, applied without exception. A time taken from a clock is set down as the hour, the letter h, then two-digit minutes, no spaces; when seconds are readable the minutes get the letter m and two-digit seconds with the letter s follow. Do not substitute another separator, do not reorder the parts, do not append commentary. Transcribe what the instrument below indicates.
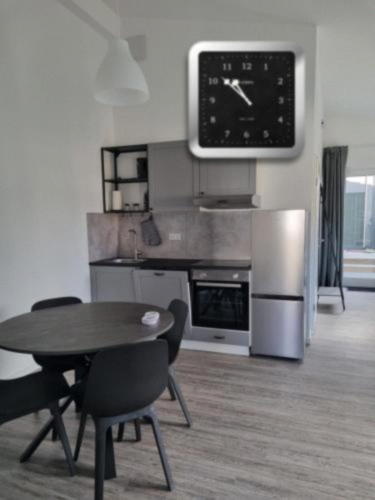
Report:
10h52
